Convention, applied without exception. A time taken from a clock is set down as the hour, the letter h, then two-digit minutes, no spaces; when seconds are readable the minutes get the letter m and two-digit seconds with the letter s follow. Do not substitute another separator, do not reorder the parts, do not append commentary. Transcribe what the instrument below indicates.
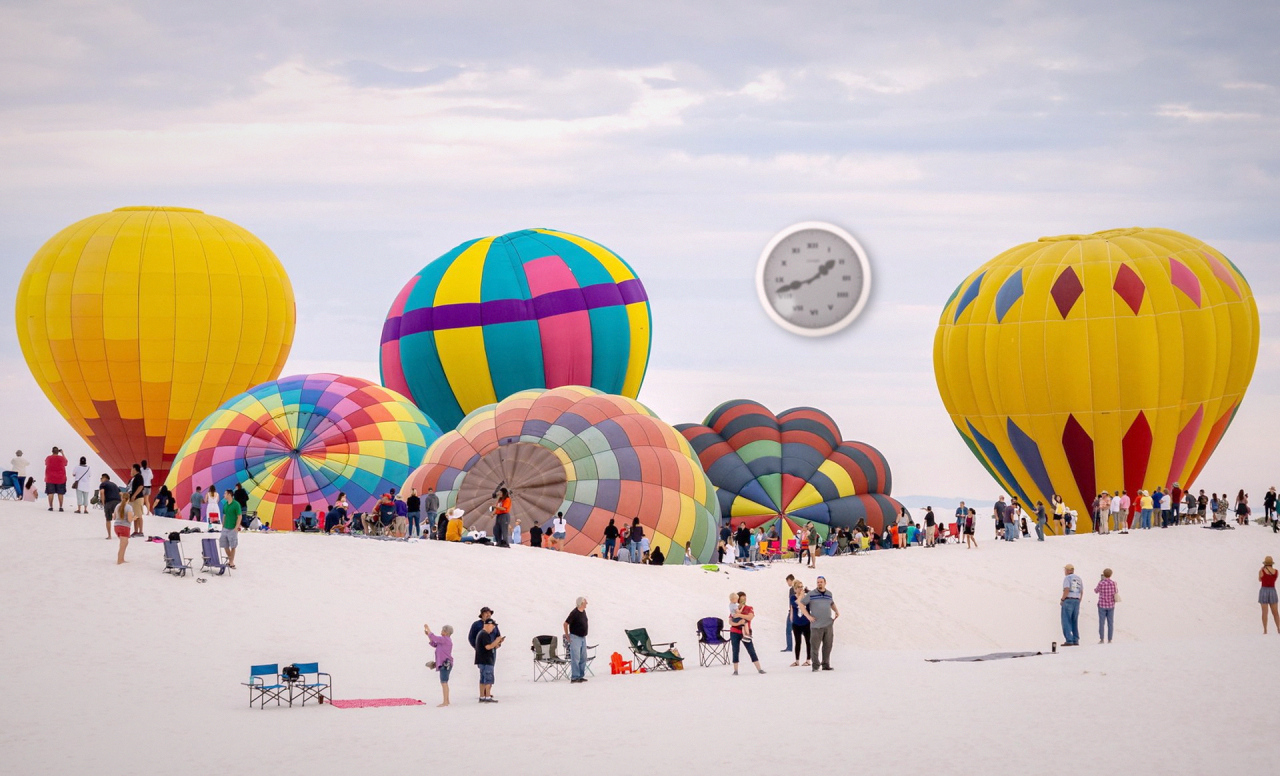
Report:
1h42
